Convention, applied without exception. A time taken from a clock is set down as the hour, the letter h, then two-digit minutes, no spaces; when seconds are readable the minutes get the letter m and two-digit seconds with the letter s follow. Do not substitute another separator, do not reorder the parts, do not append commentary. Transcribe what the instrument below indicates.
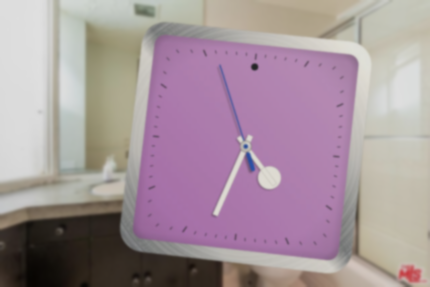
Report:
4h32m56s
